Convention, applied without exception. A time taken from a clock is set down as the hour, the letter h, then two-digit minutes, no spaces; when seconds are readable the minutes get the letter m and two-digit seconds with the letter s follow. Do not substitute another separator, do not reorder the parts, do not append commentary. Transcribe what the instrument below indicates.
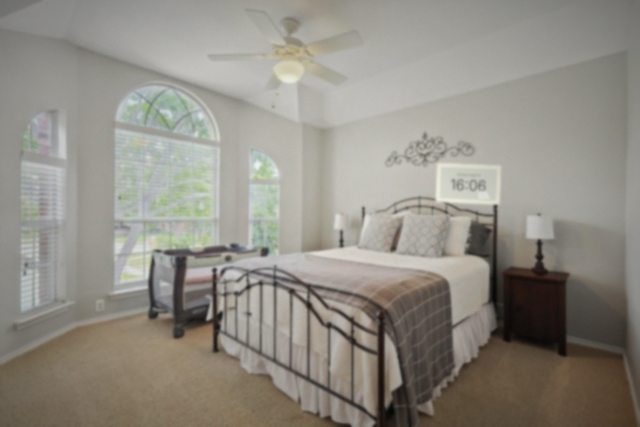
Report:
16h06
